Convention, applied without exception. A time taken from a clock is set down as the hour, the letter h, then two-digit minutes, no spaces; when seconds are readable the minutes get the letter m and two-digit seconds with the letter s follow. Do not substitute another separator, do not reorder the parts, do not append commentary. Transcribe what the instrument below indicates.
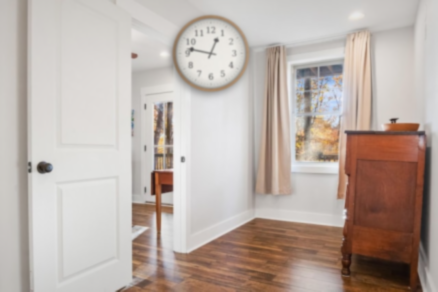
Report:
12h47
